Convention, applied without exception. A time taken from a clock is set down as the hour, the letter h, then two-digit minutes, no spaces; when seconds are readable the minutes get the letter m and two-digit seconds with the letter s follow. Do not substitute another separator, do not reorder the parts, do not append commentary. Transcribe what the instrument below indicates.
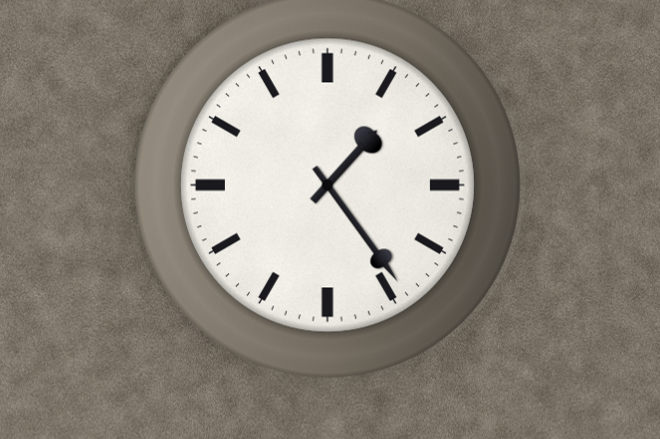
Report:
1h24
